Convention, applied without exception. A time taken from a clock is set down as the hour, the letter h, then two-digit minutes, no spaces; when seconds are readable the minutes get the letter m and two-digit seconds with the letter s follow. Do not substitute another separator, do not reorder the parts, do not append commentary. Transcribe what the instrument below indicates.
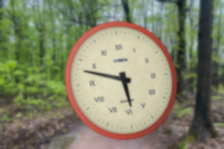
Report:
5h48
